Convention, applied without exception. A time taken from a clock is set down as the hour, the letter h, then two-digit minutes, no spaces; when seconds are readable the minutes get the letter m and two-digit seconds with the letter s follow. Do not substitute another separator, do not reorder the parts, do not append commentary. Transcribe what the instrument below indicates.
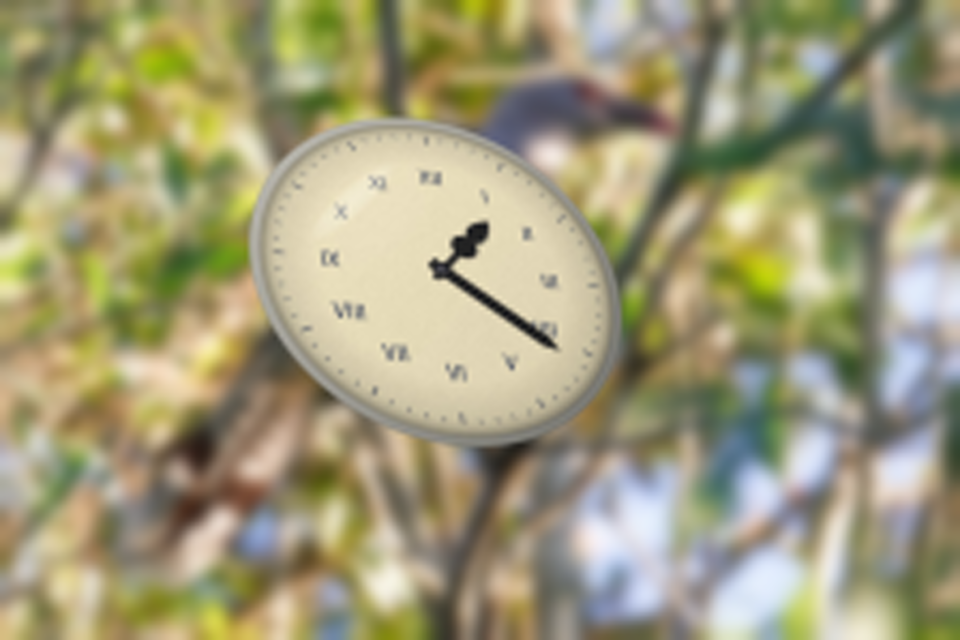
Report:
1h21
